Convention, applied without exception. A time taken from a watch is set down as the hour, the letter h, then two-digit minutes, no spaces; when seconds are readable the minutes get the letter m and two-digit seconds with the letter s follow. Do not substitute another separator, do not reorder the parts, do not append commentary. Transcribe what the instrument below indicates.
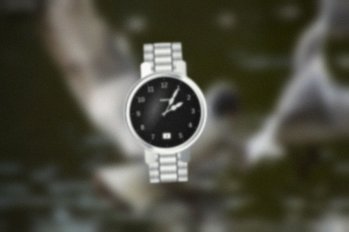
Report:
2h05
